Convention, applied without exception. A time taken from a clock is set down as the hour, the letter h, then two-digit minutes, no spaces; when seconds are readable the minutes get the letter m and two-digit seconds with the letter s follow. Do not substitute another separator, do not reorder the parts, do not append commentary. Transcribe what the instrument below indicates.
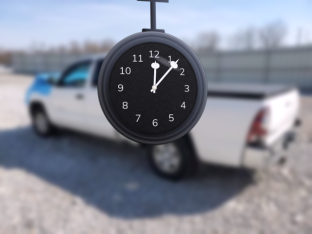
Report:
12h07
